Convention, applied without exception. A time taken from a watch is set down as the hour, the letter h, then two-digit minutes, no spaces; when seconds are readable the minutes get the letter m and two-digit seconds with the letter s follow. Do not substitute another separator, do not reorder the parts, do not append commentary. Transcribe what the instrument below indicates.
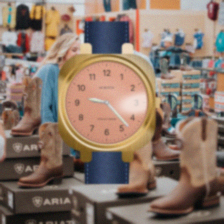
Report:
9h23
